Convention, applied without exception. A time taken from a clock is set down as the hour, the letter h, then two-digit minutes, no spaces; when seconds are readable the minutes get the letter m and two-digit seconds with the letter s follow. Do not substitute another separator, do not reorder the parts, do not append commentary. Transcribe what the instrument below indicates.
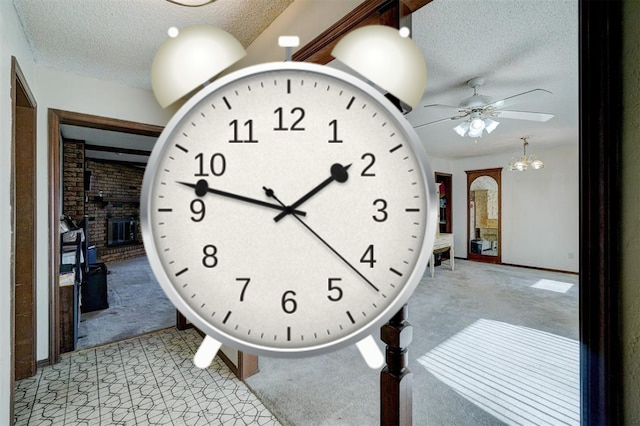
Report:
1h47m22s
